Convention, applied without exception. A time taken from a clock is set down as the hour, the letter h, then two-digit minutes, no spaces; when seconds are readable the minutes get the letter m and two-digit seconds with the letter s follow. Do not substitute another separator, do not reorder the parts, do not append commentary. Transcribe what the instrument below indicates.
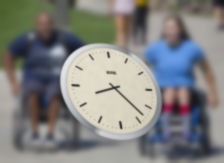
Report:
8h23
